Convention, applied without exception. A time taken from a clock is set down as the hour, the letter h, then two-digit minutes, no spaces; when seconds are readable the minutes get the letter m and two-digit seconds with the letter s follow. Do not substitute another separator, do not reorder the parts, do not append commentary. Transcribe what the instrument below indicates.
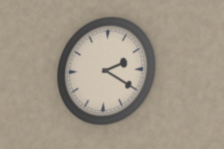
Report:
2h20
